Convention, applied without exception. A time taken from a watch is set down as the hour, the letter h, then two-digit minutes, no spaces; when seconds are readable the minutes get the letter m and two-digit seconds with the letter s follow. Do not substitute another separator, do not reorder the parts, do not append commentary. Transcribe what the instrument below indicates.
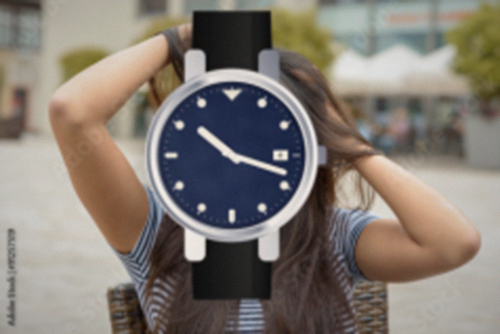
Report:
10h18
